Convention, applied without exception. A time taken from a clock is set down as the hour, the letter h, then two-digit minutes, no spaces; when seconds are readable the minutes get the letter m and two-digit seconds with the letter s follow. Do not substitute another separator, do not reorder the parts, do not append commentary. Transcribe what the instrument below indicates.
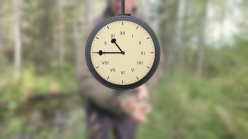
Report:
10h45
